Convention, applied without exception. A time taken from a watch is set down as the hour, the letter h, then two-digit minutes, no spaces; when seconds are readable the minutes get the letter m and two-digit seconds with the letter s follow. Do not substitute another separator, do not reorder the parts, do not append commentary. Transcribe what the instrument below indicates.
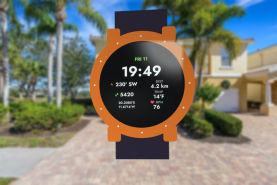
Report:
19h49
